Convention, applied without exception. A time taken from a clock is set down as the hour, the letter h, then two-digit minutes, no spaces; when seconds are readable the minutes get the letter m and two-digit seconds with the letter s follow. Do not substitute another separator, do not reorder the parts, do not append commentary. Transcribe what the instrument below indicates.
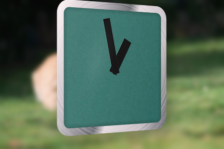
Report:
12h58
